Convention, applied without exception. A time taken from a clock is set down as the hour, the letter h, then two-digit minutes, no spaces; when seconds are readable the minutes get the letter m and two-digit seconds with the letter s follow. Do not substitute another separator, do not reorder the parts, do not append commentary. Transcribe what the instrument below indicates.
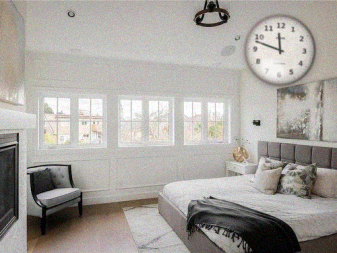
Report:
11h48
